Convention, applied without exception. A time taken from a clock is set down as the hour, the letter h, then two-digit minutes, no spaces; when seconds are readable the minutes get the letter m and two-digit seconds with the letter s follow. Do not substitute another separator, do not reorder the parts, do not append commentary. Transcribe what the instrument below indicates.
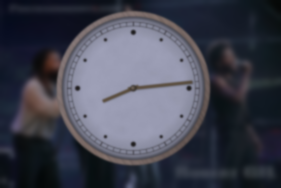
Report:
8h14
